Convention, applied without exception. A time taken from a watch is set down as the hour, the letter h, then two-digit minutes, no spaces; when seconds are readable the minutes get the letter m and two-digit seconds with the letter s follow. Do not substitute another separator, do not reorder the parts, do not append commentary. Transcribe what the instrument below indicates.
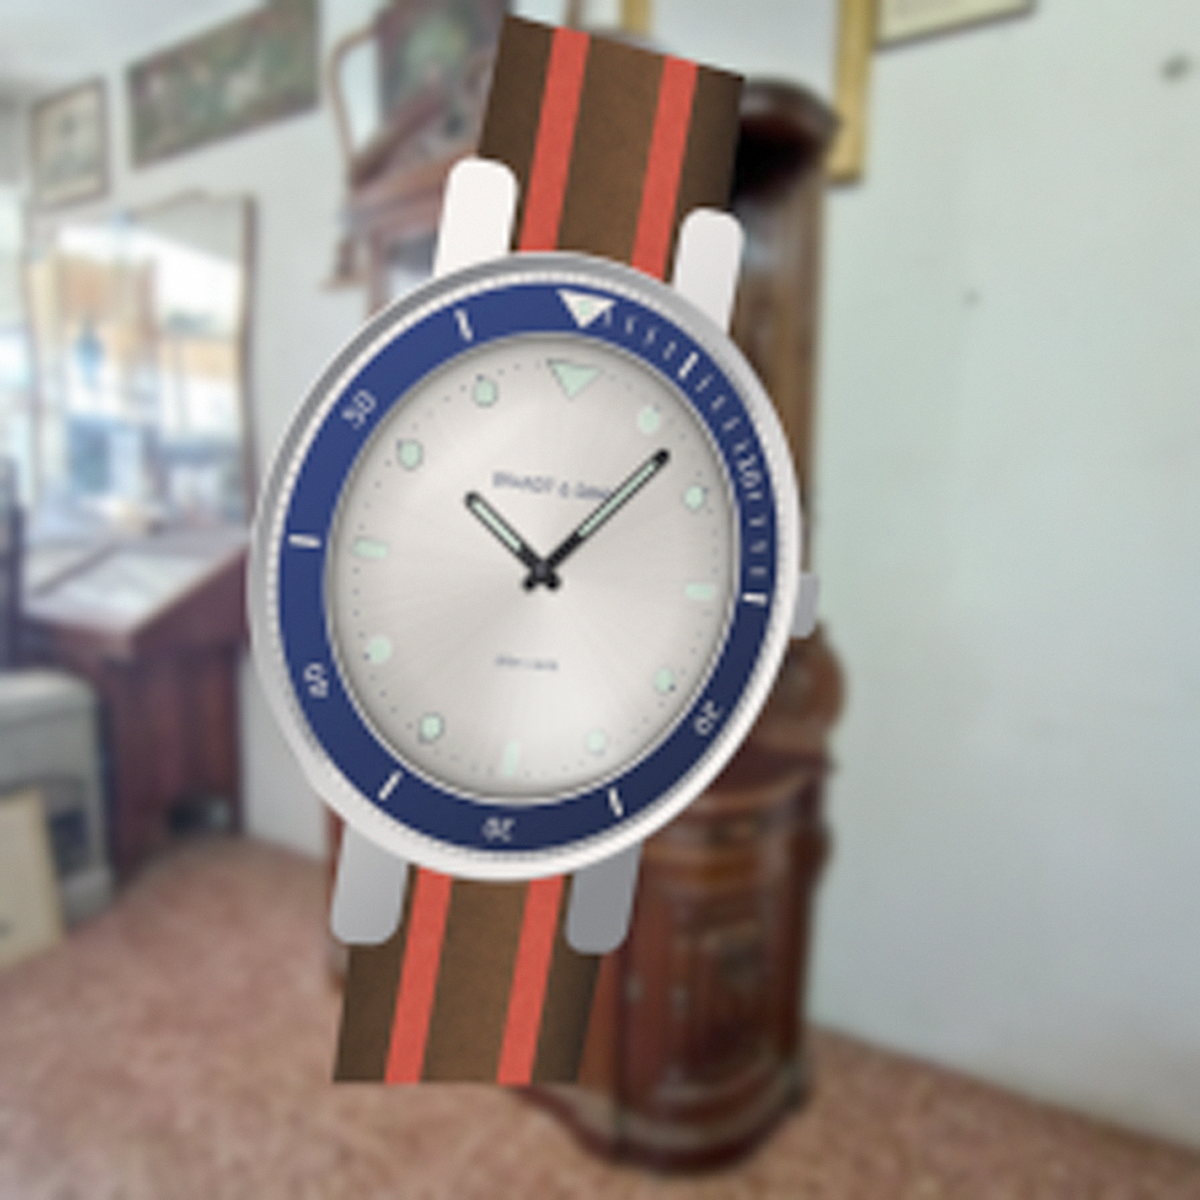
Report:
10h07
